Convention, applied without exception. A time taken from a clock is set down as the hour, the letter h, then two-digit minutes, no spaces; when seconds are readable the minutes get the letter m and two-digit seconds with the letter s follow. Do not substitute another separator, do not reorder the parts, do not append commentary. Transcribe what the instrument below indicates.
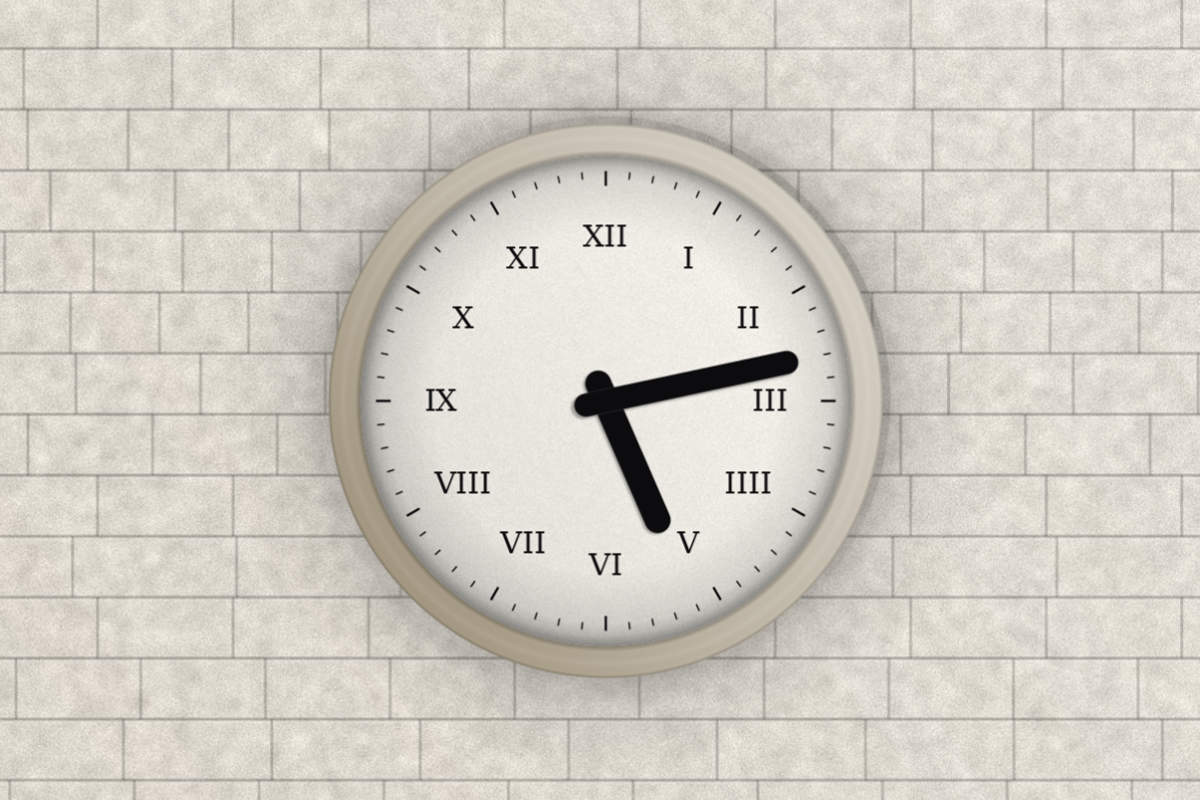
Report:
5h13
